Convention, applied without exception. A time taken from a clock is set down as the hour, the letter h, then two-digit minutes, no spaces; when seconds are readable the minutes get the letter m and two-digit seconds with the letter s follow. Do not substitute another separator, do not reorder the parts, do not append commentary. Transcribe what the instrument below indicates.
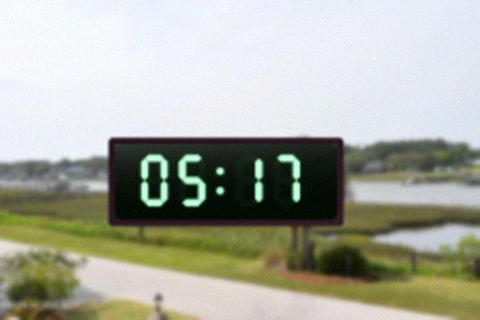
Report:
5h17
